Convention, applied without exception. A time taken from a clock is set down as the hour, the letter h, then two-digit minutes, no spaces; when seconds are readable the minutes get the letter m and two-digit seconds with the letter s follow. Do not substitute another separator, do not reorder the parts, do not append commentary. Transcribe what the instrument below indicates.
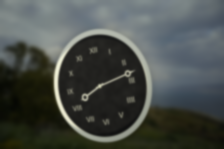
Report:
8h13
